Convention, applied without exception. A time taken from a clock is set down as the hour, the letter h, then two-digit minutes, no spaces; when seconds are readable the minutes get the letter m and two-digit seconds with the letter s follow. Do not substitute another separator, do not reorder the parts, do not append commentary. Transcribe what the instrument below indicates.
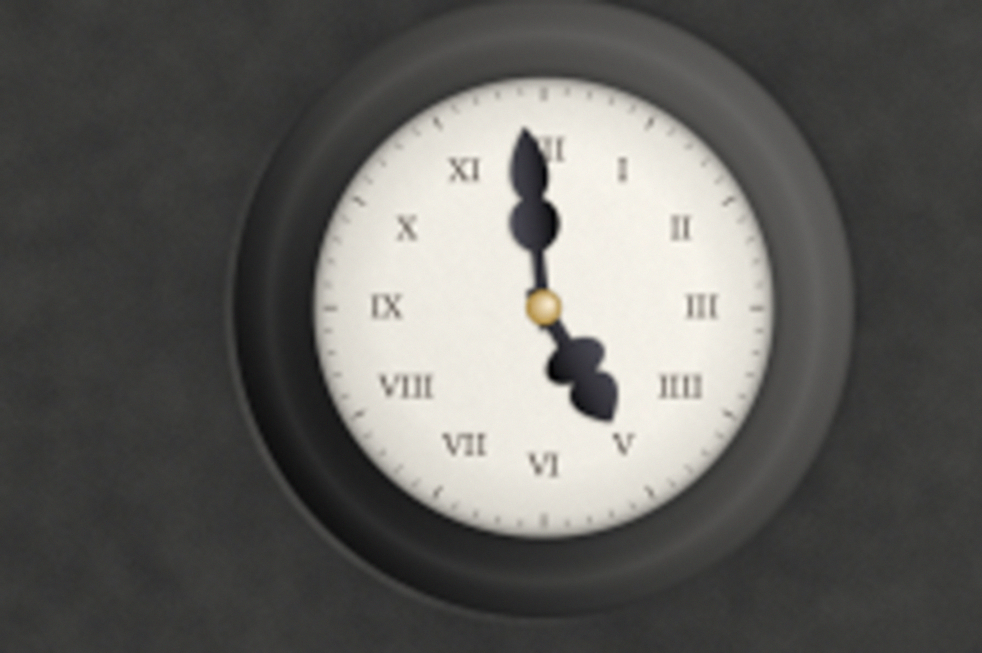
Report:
4h59
